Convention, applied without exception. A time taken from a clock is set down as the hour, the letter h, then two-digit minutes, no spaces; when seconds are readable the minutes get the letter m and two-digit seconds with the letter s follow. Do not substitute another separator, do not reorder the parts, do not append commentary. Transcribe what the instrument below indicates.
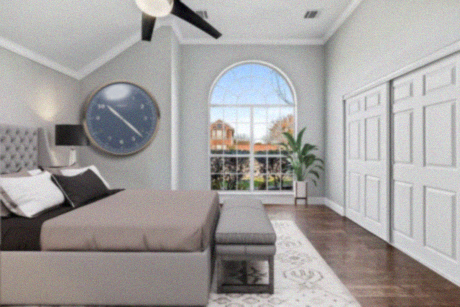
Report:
10h22
